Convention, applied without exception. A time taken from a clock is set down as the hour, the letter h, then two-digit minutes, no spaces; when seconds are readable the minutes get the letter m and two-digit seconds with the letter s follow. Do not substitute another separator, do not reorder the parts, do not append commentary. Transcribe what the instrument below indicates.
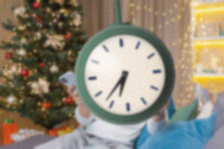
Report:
6h37
